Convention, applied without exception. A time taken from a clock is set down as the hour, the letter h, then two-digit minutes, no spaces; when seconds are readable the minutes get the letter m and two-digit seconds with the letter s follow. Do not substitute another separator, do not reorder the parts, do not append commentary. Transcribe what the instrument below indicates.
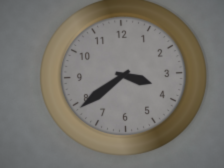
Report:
3h39
